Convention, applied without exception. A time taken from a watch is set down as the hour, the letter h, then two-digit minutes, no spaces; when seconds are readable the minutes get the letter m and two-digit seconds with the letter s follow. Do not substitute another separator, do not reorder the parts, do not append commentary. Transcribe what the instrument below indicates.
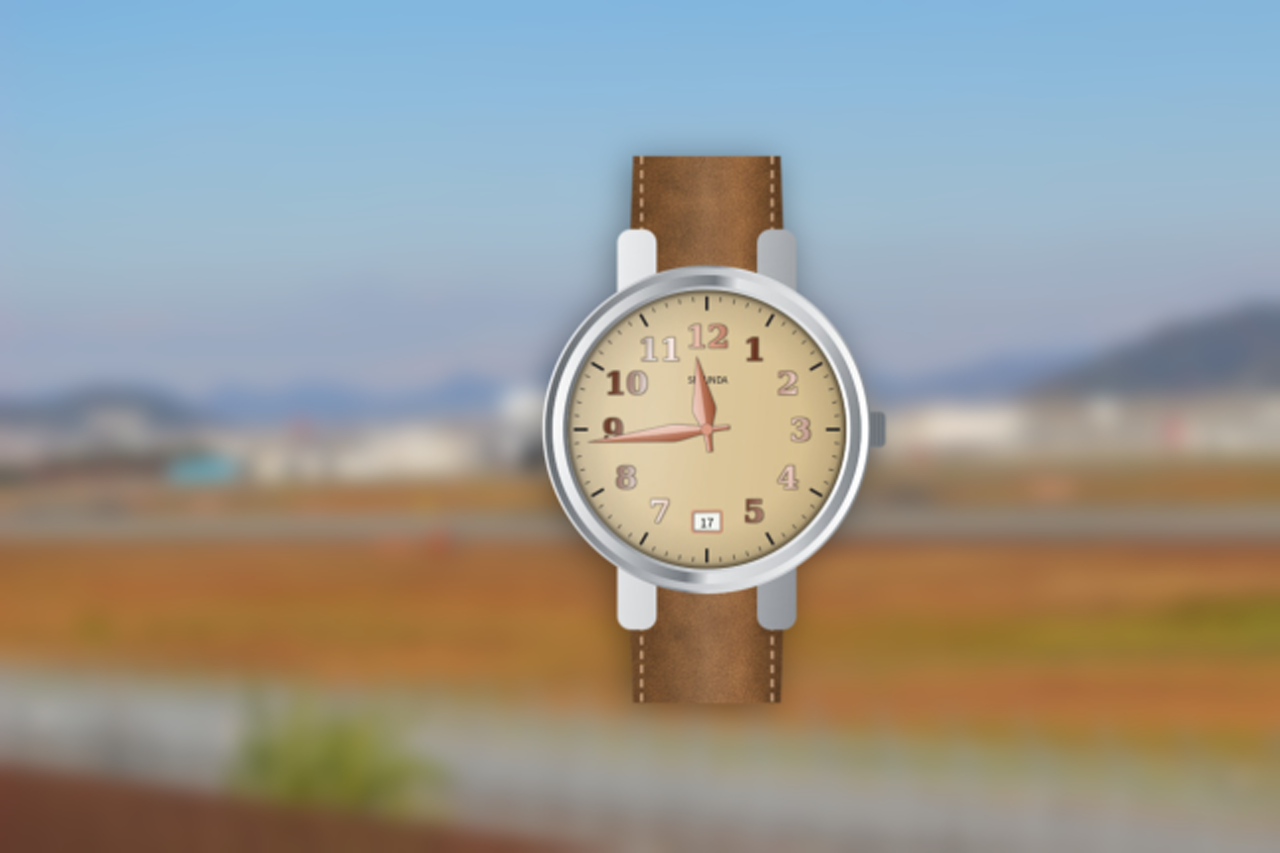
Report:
11h44
